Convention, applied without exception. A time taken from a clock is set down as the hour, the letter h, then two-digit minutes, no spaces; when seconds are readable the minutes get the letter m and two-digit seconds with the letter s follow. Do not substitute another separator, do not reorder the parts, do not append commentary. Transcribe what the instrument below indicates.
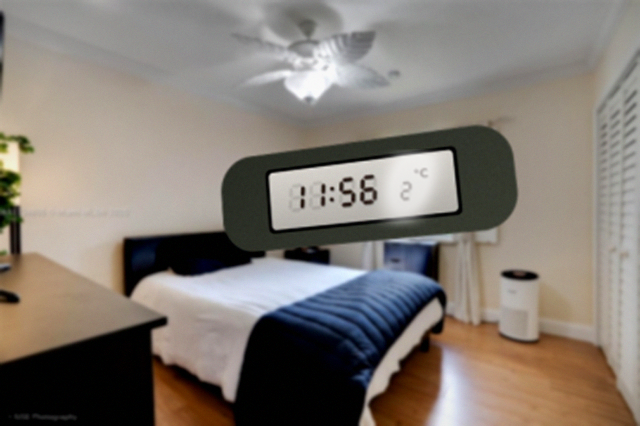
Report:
11h56
